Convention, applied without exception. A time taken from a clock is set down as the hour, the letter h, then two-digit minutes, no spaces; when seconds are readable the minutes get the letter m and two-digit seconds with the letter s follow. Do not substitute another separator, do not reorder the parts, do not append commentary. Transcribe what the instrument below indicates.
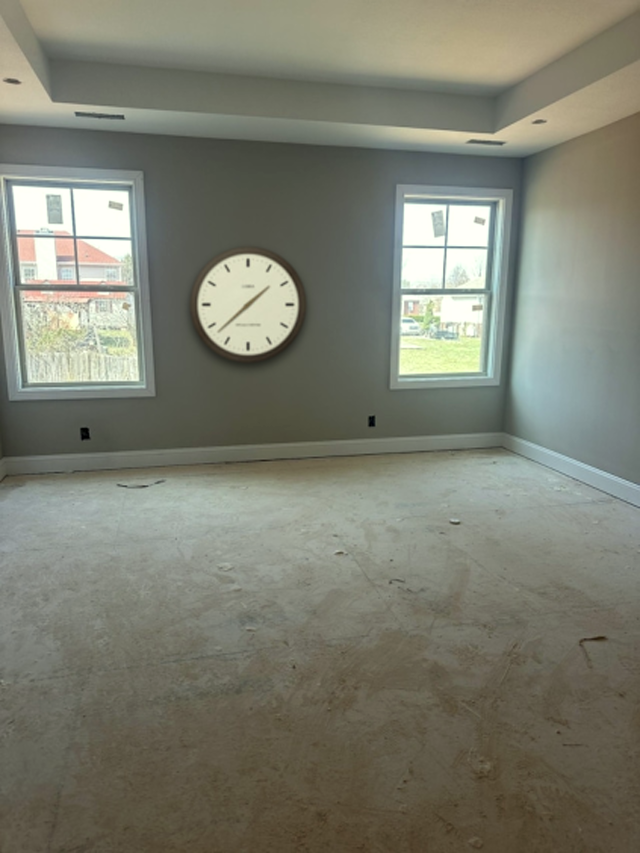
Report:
1h38
